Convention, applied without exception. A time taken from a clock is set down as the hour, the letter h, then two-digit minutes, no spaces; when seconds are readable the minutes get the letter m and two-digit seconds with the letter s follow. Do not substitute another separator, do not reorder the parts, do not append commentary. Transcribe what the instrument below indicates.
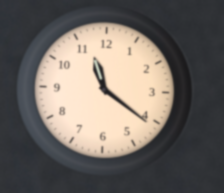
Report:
11h21
